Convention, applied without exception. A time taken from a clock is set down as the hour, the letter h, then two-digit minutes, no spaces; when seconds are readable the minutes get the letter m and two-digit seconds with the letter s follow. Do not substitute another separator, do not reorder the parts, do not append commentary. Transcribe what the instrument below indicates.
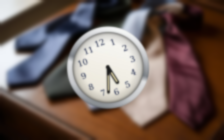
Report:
5h33
